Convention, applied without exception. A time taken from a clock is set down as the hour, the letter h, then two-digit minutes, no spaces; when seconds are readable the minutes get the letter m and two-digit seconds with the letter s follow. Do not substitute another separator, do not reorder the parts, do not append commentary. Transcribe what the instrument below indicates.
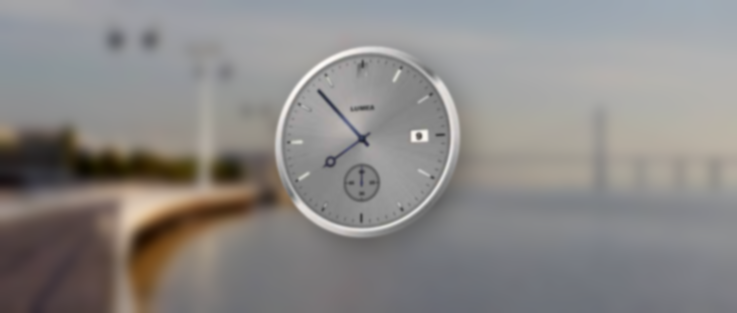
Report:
7h53
